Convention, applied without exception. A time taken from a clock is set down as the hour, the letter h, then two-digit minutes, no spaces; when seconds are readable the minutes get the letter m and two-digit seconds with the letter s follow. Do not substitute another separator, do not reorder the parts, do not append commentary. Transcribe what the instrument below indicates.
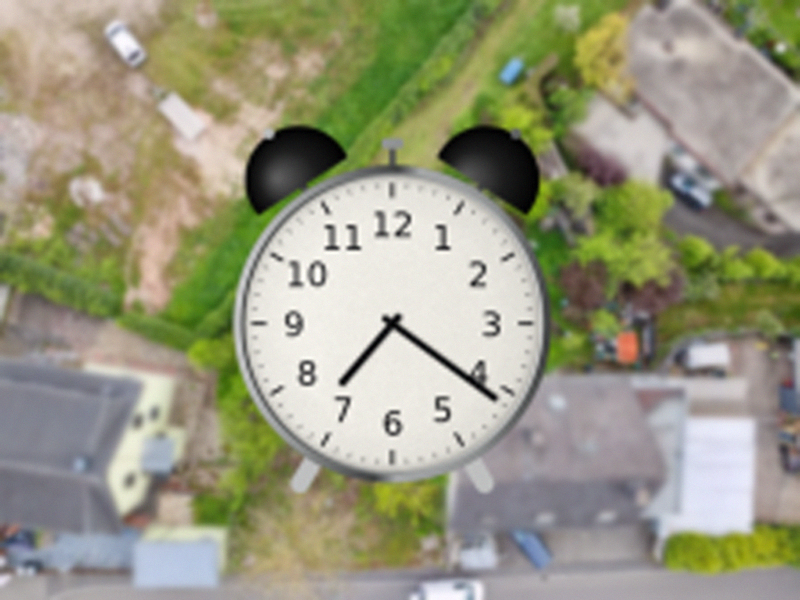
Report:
7h21
